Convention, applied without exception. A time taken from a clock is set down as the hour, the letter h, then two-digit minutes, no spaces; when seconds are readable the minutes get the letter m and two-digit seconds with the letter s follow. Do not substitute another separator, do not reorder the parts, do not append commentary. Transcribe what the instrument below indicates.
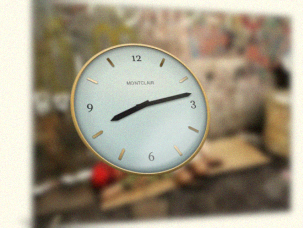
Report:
8h13
